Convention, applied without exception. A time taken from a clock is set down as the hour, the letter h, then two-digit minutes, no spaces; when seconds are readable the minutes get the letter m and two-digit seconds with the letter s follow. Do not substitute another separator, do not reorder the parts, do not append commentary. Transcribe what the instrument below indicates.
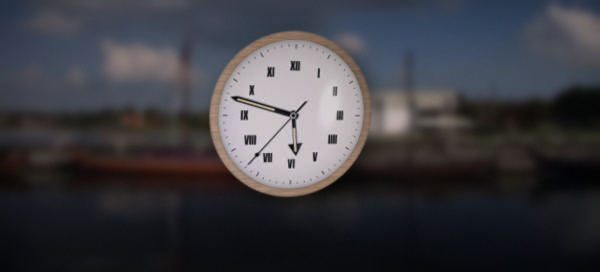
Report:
5h47m37s
